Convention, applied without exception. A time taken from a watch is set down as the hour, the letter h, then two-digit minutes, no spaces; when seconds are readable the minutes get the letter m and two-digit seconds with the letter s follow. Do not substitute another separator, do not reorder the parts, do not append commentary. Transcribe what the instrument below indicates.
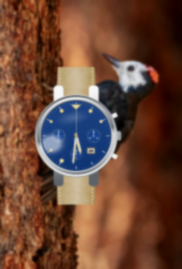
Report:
5h31
